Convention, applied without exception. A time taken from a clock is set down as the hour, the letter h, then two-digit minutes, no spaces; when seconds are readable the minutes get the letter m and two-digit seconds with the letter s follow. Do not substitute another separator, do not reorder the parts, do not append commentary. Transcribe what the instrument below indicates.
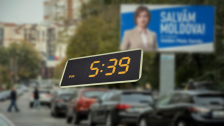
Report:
5h39
